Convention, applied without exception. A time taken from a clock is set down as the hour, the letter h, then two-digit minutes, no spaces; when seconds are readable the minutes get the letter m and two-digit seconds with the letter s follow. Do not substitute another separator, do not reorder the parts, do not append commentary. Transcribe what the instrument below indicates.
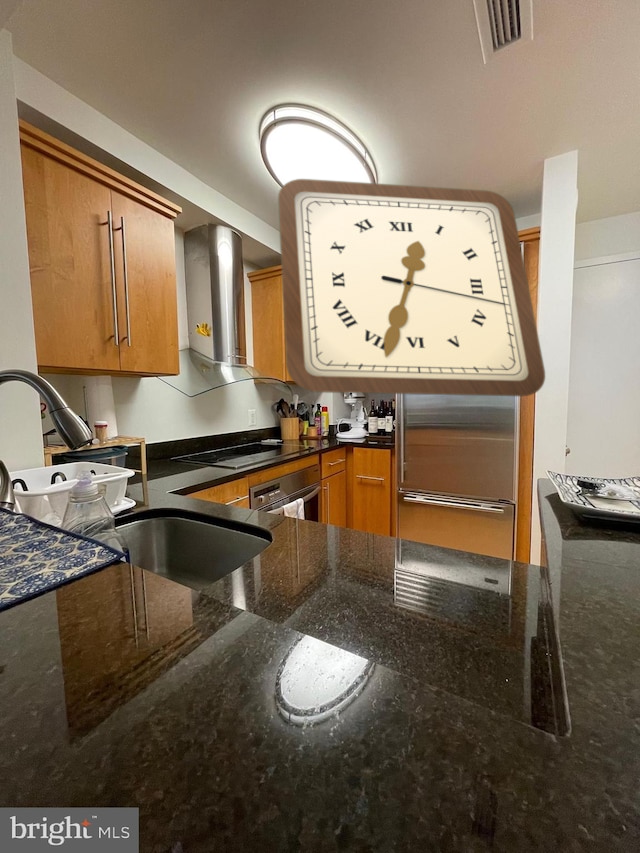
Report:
12h33m17s
